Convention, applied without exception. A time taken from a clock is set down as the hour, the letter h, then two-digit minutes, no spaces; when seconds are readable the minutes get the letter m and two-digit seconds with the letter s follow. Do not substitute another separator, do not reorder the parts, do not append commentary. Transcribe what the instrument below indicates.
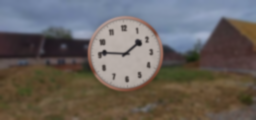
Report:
1h46
